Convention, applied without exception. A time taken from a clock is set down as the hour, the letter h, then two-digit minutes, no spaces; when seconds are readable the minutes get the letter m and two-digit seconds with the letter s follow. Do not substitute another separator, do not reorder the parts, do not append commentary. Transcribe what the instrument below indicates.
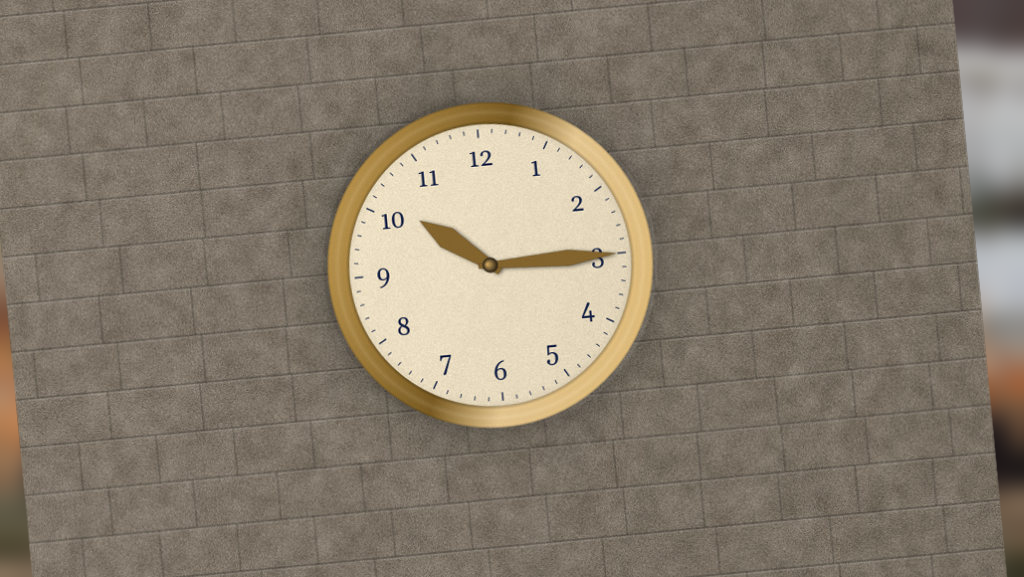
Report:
10h15
